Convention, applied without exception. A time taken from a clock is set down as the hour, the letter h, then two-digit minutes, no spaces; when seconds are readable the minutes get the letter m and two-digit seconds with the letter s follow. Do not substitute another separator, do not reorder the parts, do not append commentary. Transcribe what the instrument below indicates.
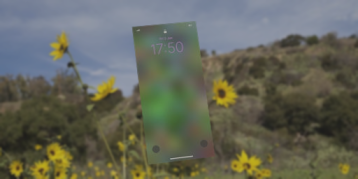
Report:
17h50
